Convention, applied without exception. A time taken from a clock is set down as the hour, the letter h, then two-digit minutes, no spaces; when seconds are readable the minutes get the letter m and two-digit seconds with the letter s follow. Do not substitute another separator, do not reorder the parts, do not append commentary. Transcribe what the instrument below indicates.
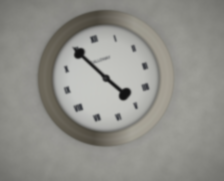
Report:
4h55
